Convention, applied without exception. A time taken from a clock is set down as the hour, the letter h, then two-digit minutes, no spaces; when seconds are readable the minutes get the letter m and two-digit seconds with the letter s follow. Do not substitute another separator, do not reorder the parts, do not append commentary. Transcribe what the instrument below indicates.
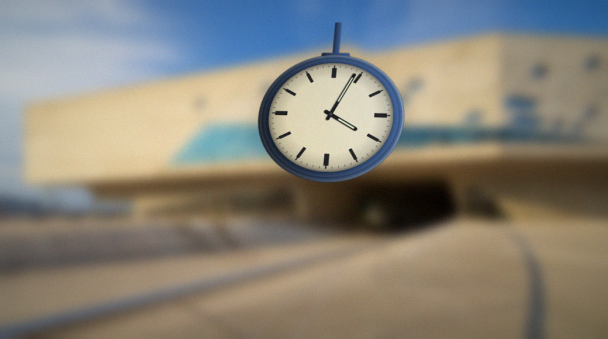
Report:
4h04
